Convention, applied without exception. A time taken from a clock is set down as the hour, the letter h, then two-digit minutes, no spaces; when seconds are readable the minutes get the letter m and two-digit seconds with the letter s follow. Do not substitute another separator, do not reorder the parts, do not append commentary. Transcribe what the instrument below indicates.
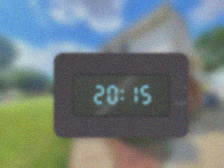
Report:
20h15
